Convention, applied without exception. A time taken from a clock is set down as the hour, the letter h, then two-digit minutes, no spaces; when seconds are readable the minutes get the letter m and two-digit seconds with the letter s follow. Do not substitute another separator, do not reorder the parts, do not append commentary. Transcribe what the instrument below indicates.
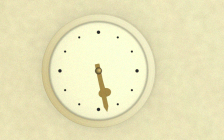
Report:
5h28
